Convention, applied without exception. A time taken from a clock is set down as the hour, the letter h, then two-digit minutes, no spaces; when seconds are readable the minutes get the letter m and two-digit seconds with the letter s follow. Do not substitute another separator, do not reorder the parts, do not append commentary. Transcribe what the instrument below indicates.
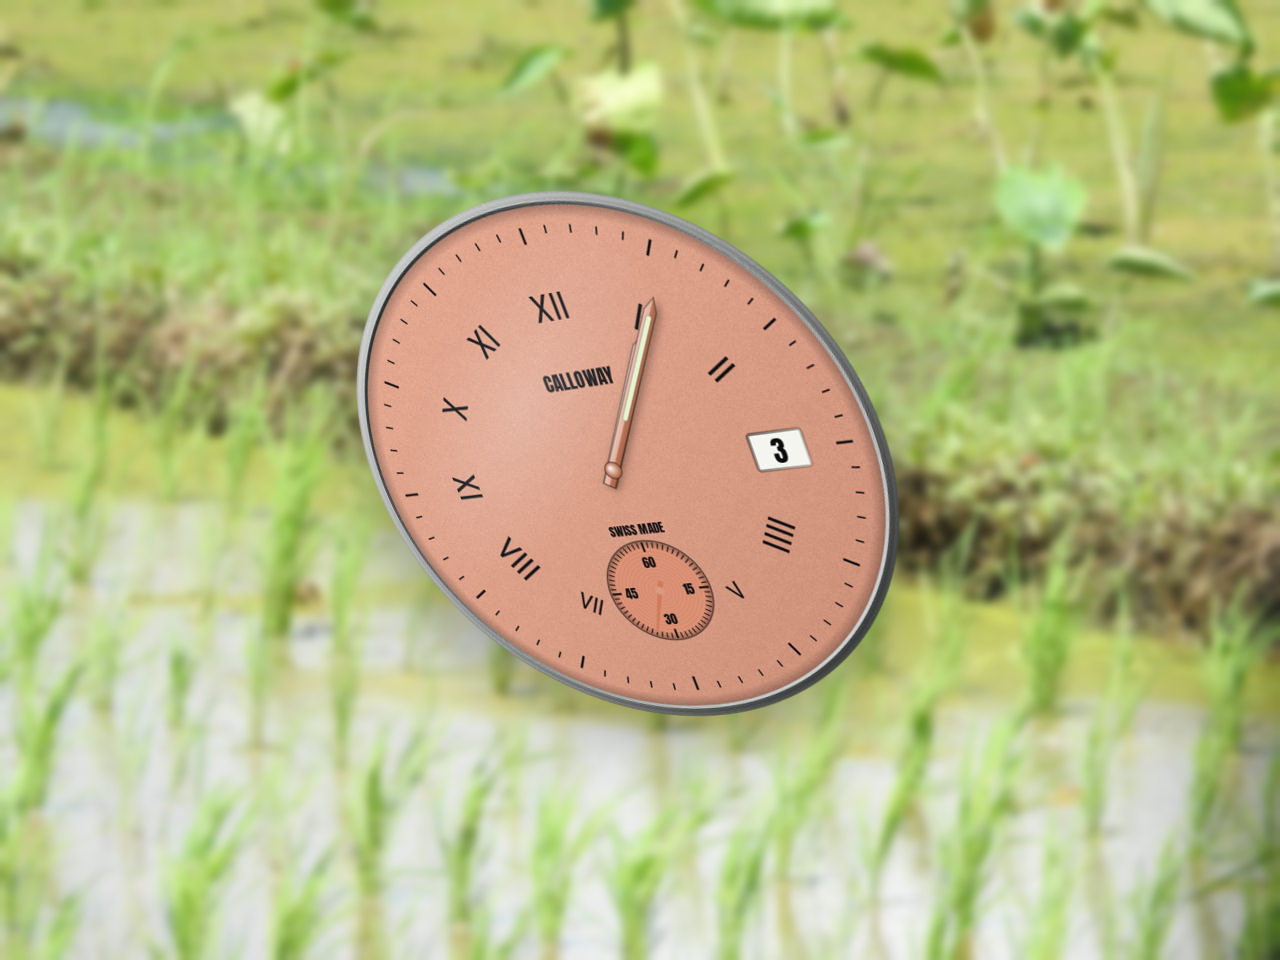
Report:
1h05m34s
